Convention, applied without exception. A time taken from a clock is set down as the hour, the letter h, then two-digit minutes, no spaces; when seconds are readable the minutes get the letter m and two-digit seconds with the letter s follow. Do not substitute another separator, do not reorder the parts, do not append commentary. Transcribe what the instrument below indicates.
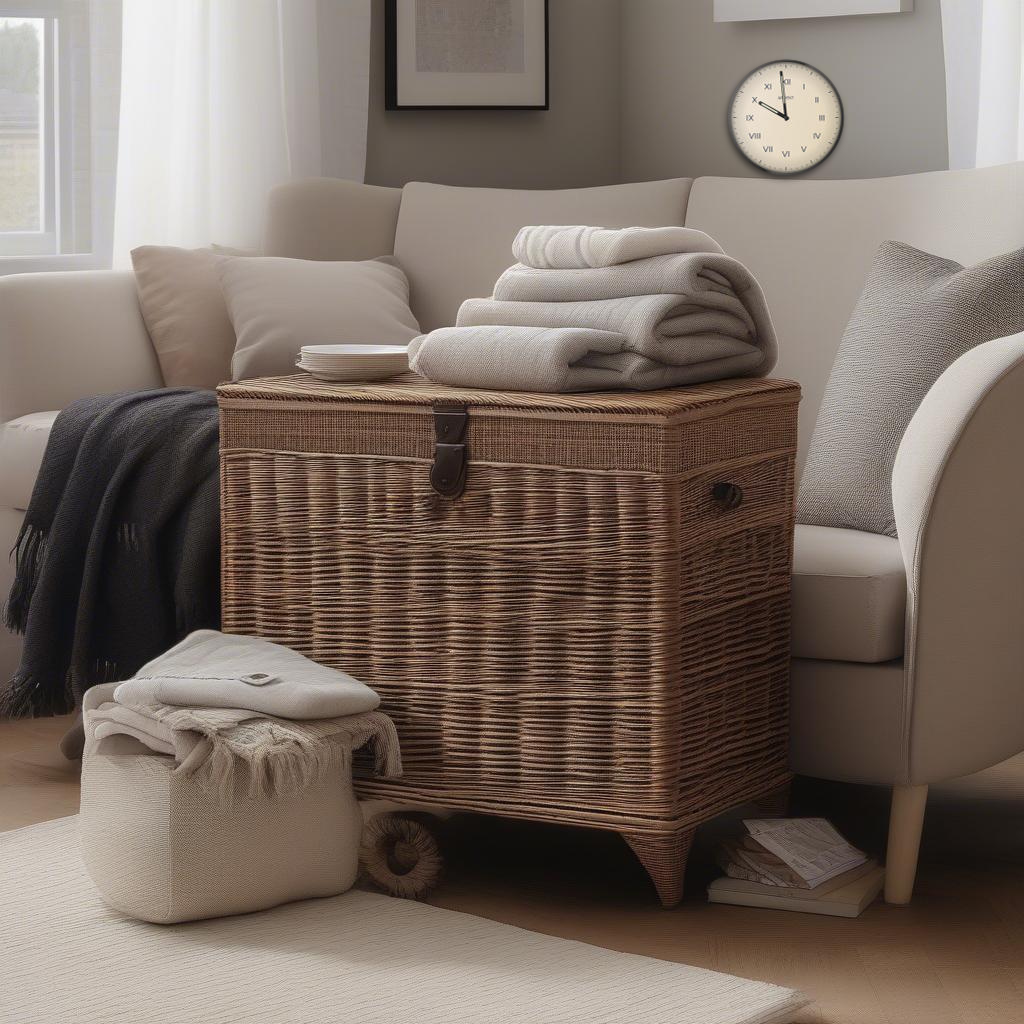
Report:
9h59
